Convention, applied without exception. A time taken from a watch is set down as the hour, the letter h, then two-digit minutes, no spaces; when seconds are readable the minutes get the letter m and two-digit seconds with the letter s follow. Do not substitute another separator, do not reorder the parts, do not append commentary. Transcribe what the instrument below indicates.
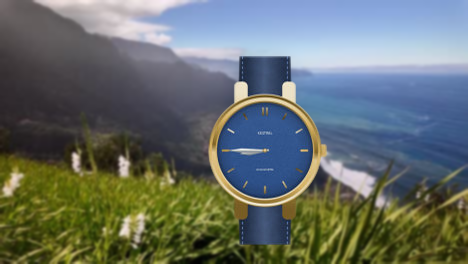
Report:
8h45
